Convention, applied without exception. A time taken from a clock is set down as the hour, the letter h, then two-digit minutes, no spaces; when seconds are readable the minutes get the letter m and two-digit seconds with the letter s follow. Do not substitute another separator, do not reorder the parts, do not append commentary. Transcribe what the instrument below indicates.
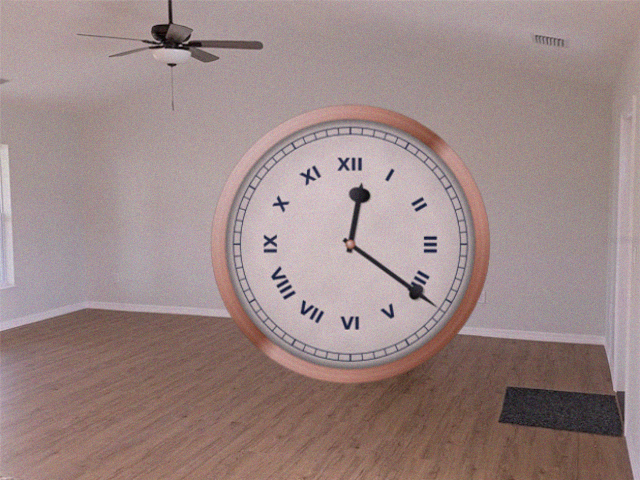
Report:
12h21
